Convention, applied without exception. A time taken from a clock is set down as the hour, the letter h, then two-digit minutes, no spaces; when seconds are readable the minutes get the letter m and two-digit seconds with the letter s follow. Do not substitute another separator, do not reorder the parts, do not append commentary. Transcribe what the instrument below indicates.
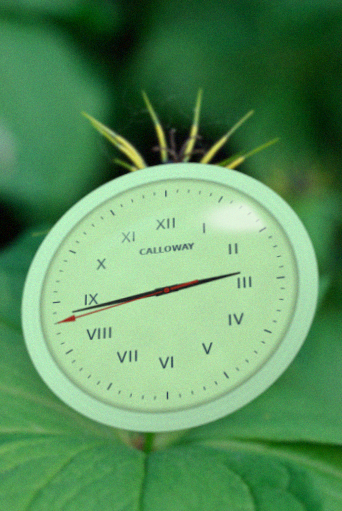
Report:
2h43m43s
